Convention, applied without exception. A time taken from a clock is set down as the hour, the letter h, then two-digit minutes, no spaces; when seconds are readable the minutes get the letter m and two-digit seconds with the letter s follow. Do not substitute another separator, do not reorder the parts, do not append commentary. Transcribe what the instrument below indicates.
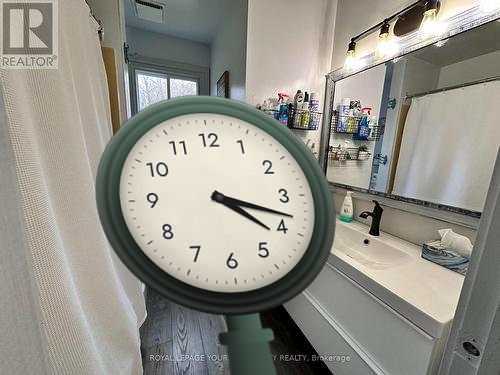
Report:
4h18
